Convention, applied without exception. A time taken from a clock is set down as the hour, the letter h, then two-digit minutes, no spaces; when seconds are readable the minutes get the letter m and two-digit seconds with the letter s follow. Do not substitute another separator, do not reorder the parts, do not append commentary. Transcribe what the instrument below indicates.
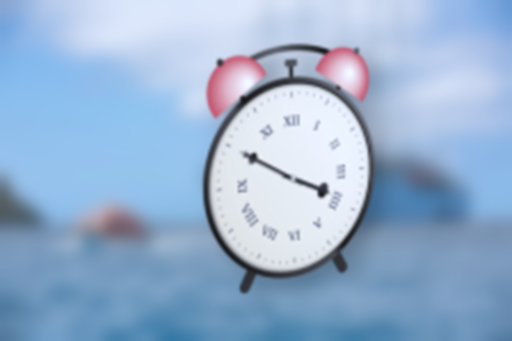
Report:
3h50
